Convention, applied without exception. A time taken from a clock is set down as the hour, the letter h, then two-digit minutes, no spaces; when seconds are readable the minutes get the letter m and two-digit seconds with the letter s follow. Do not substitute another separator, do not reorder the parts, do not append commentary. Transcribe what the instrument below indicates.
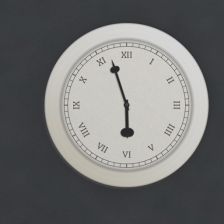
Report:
5h57
